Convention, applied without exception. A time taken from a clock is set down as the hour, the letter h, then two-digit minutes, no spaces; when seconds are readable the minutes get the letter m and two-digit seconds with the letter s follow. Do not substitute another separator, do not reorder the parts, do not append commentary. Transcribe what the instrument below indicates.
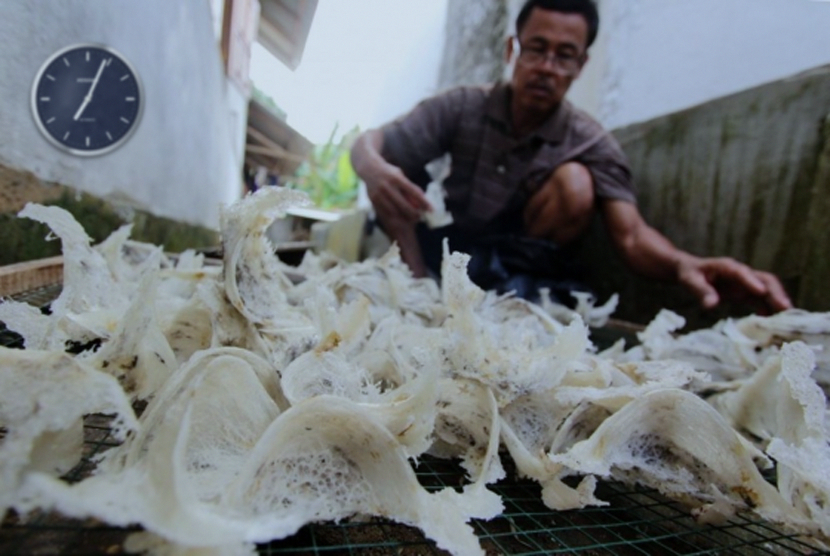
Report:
7h04
